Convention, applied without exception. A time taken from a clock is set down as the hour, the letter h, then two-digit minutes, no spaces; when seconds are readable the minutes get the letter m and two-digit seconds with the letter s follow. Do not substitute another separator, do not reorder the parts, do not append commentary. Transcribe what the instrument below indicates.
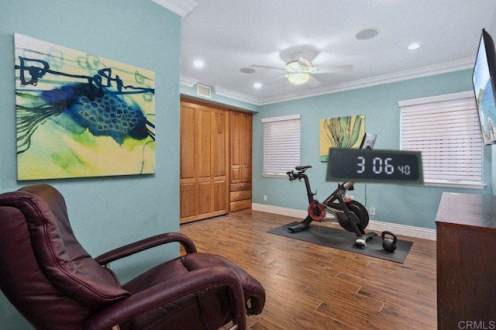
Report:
3h06m40s
